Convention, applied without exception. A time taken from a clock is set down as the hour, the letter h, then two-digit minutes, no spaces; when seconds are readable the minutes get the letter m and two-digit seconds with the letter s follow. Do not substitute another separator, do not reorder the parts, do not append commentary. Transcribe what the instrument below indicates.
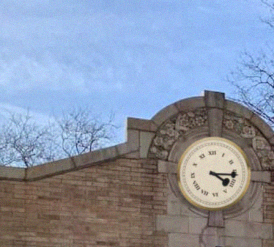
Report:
4h16
